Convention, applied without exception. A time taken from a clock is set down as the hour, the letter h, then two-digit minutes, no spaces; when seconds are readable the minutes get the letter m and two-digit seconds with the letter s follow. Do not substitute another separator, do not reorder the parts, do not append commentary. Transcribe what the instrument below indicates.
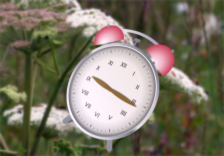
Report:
9h16
